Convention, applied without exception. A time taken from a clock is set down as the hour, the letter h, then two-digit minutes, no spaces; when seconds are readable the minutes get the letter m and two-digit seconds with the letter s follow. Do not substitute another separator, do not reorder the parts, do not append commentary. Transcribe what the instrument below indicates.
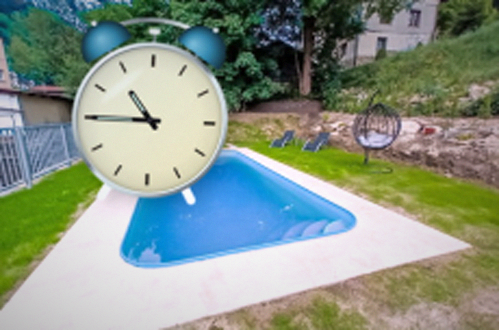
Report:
10h45
